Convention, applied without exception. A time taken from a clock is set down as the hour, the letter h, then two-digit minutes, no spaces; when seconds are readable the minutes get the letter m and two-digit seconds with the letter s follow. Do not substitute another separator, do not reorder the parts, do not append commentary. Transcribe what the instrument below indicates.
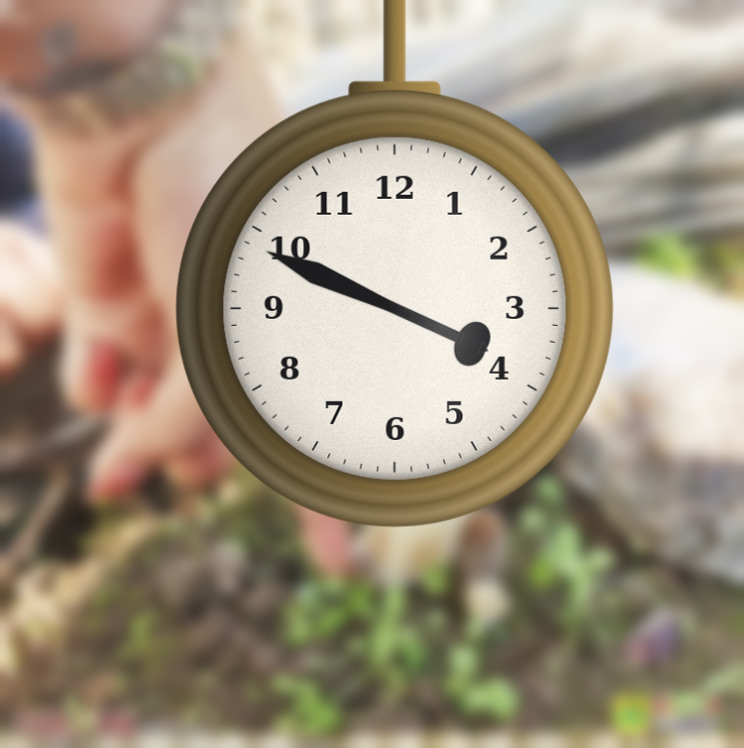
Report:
3h49
